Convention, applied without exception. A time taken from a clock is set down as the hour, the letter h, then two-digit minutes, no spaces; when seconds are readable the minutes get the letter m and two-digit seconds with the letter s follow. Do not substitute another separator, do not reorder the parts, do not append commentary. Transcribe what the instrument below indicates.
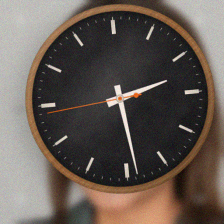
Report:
2h28m44s
